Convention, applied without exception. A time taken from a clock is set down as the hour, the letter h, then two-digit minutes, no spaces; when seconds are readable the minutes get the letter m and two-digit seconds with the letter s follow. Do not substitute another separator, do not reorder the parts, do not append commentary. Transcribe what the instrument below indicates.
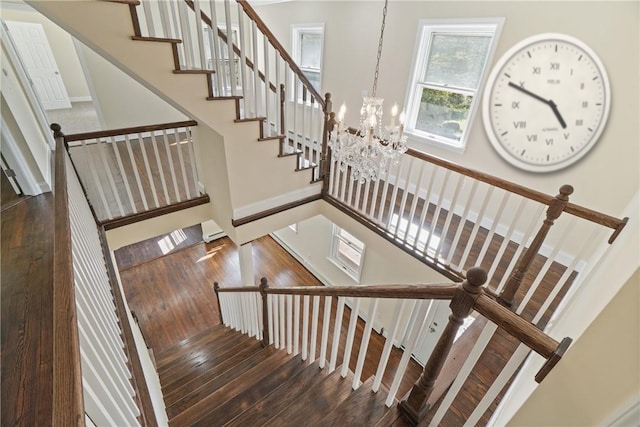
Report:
4h49
